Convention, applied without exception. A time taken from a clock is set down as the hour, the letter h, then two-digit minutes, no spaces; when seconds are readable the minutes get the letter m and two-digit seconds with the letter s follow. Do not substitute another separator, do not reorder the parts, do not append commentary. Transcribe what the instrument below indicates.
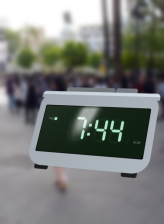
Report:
7h44
